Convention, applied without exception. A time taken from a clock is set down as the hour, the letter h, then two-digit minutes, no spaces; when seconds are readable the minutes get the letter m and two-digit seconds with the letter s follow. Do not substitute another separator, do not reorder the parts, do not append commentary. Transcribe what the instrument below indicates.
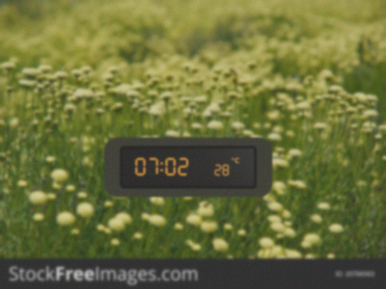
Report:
7h02
